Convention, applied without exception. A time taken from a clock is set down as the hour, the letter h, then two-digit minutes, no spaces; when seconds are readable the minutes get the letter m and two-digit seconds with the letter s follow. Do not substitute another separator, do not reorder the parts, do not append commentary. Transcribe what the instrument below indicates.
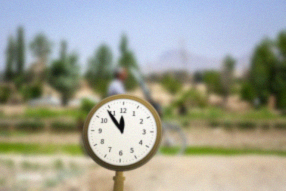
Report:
11h54
